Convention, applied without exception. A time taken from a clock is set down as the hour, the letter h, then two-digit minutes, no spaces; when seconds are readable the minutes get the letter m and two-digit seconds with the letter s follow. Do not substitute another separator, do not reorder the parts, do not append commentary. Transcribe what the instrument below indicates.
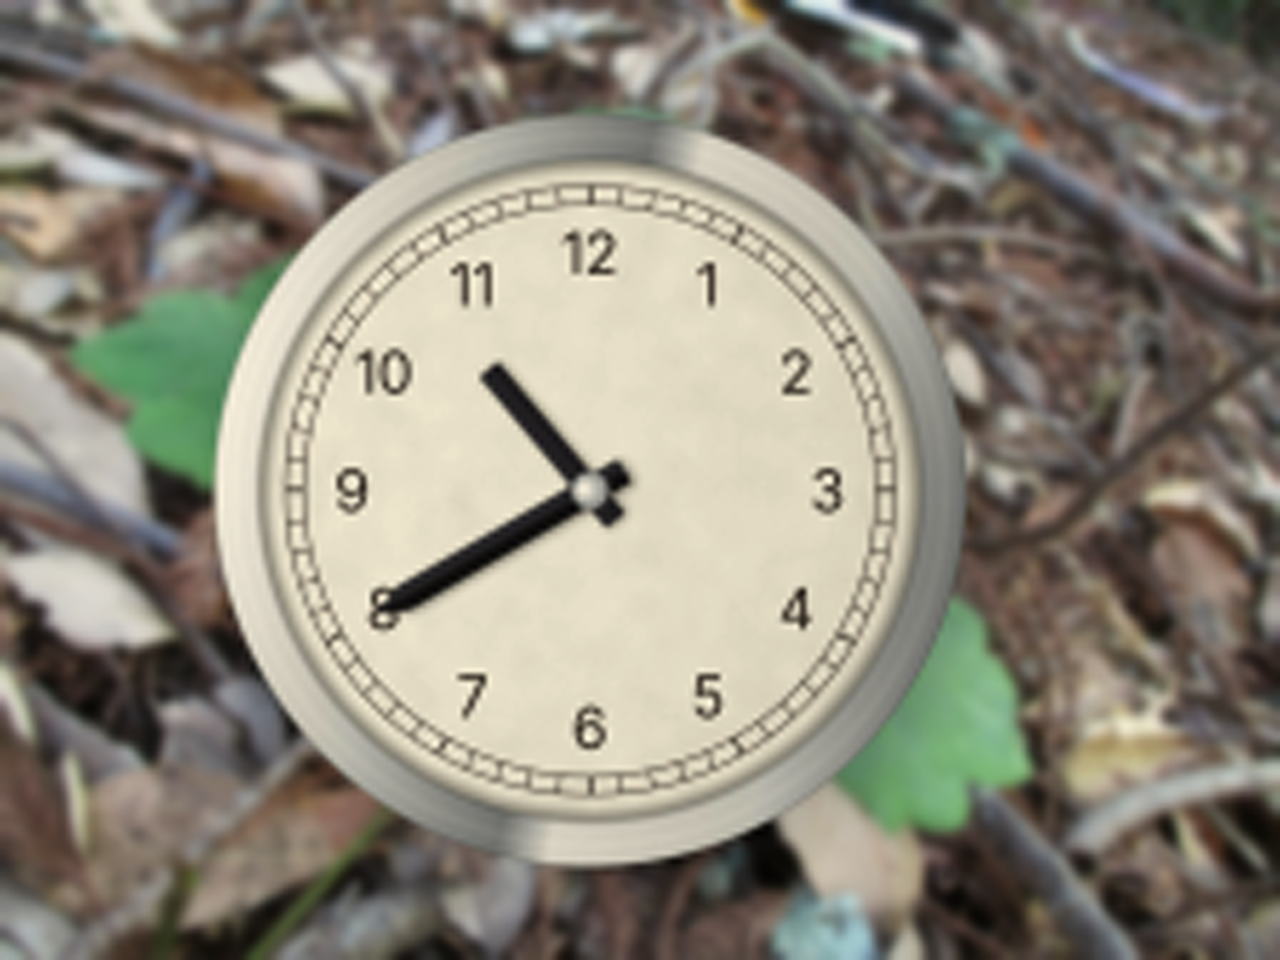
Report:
10h40
